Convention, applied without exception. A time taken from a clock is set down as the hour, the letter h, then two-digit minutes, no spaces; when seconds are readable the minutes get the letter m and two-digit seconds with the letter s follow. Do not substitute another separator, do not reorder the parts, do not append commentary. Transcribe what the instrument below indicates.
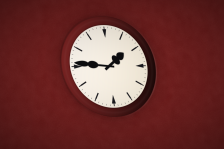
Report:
1h46
